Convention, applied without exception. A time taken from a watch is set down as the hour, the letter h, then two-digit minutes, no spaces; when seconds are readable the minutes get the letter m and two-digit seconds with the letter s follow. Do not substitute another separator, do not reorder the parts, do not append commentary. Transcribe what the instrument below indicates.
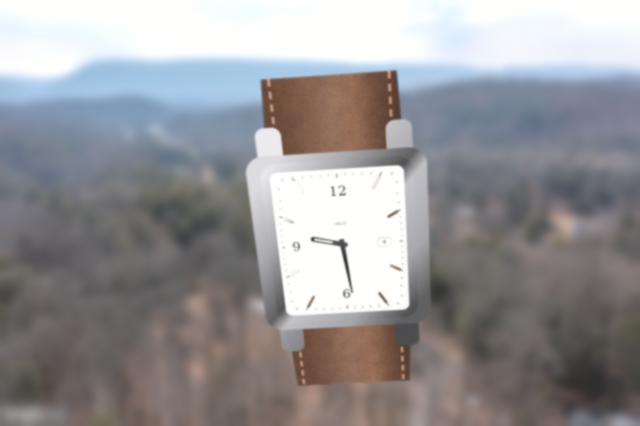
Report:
9h29
